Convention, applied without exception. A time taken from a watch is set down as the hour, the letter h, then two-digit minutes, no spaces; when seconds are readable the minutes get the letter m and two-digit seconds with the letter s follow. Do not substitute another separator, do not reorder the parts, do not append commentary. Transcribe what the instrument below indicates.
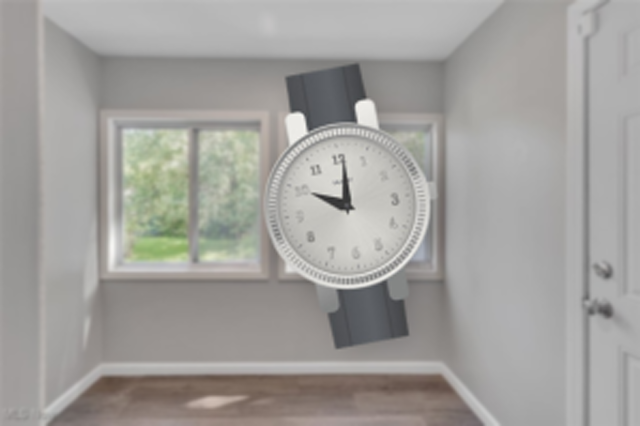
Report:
10h01
